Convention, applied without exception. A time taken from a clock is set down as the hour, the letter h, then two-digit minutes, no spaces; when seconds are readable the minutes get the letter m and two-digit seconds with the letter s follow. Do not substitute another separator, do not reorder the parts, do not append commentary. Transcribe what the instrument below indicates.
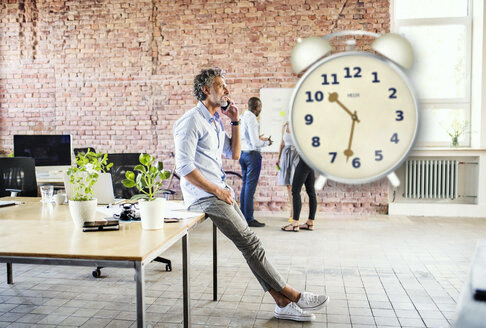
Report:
10h32
